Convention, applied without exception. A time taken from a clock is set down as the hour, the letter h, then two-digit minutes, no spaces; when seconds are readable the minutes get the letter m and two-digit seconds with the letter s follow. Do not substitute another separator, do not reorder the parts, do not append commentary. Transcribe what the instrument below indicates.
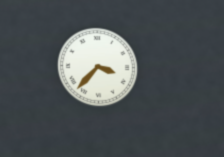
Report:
3h37
